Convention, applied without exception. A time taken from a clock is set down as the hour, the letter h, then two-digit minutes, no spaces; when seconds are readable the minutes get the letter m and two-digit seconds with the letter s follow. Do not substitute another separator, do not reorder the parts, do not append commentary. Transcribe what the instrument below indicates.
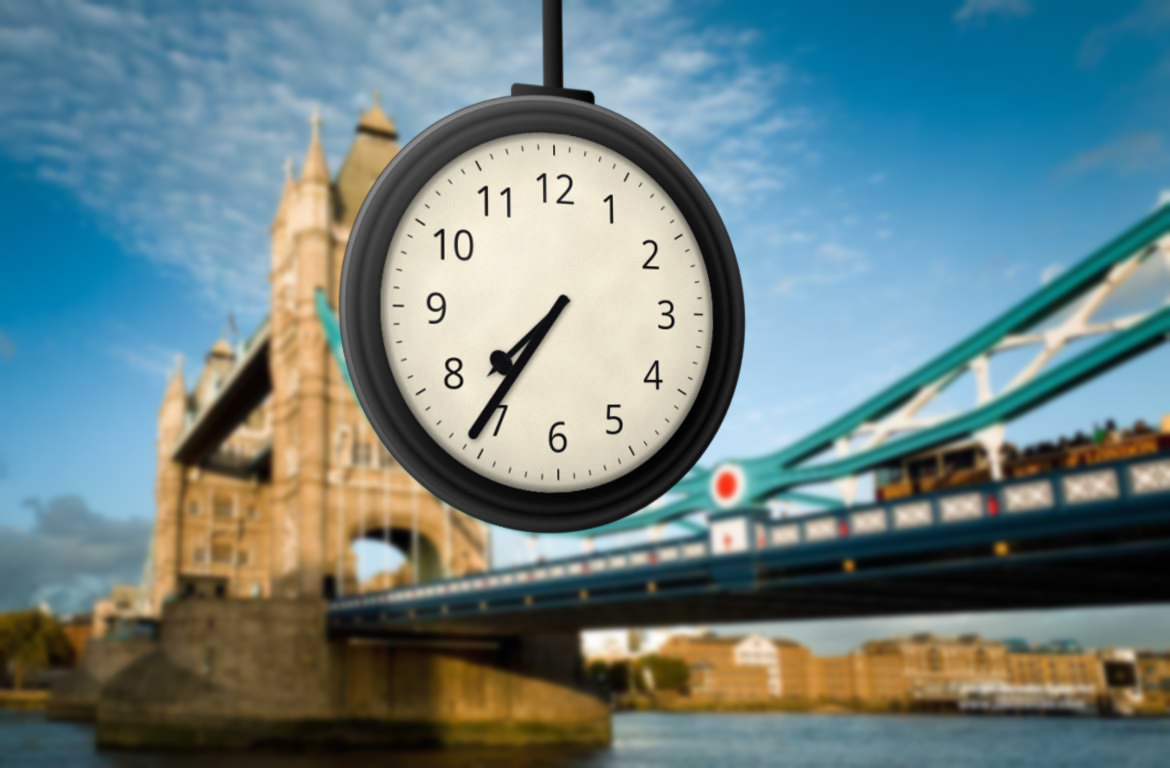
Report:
7h36
